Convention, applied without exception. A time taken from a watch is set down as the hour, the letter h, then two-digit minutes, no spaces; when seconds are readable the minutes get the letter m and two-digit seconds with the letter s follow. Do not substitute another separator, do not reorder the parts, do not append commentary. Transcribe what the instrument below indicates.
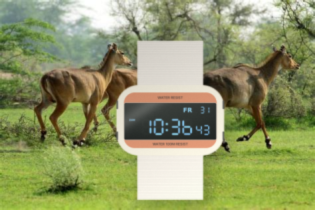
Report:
10h36m43s
